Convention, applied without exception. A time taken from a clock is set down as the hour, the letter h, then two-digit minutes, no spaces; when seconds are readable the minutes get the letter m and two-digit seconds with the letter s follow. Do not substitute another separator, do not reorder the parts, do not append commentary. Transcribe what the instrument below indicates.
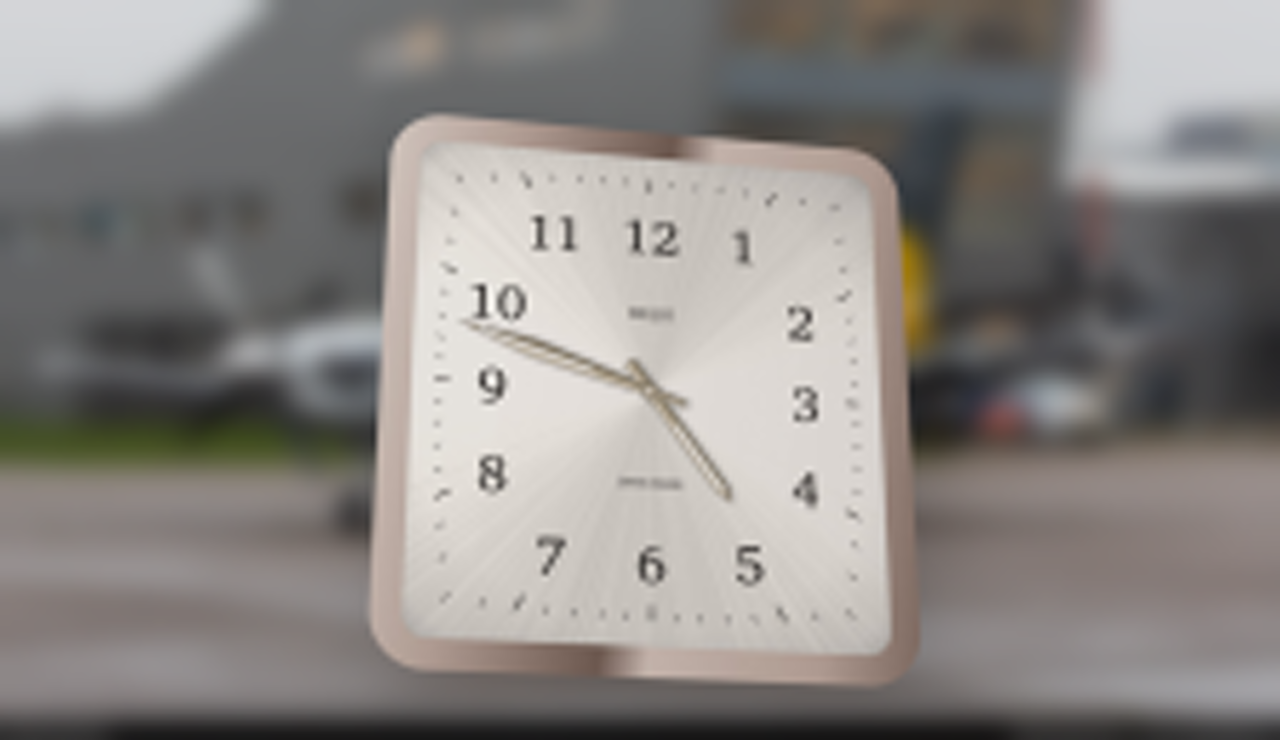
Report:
4h48
